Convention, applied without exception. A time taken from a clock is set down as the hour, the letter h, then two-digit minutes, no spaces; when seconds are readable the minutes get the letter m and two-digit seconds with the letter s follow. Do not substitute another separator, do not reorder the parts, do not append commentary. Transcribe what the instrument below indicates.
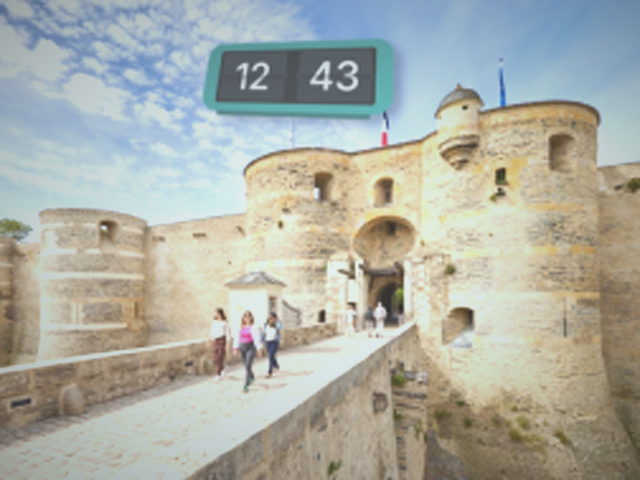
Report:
12h43
